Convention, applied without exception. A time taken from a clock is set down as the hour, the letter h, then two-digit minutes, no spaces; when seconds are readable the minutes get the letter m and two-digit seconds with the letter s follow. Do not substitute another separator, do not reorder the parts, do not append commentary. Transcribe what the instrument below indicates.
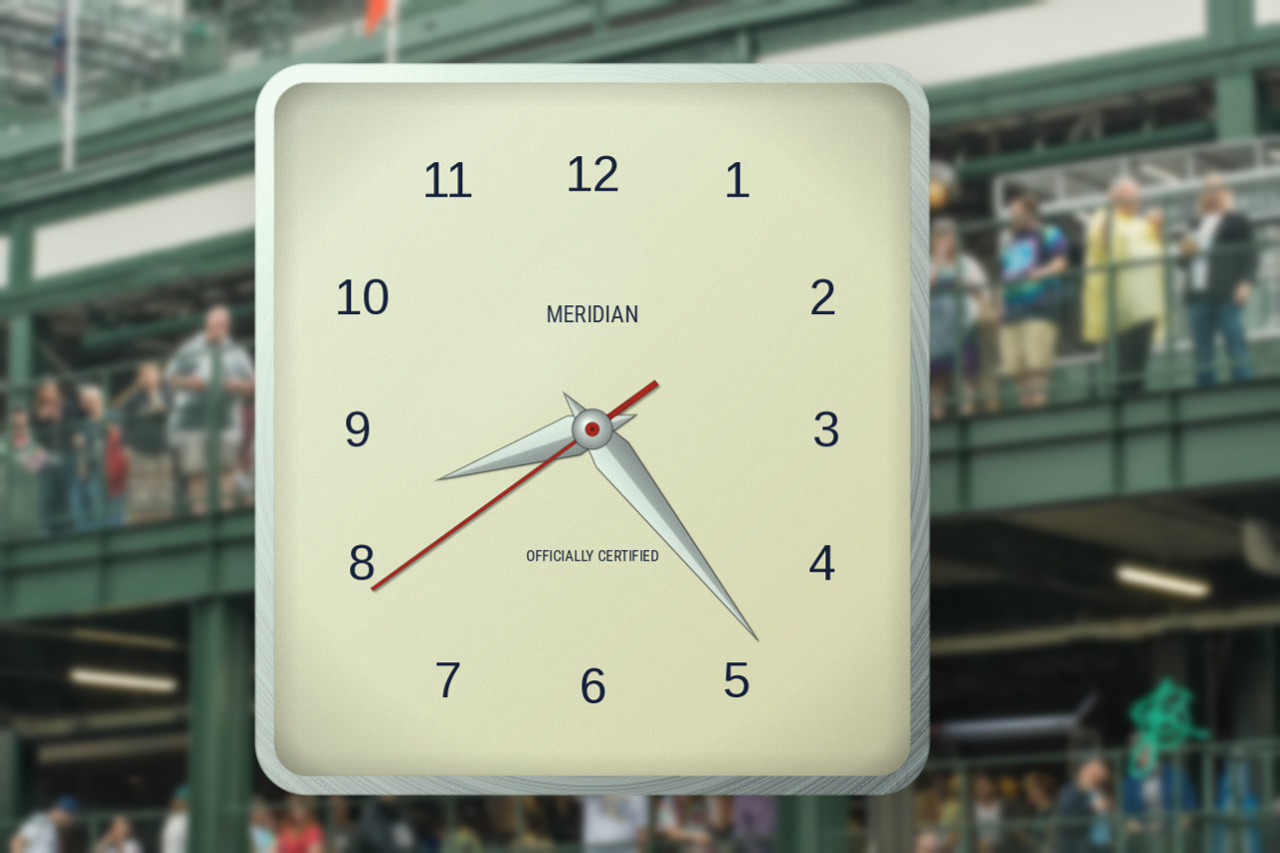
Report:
8h23m39s
